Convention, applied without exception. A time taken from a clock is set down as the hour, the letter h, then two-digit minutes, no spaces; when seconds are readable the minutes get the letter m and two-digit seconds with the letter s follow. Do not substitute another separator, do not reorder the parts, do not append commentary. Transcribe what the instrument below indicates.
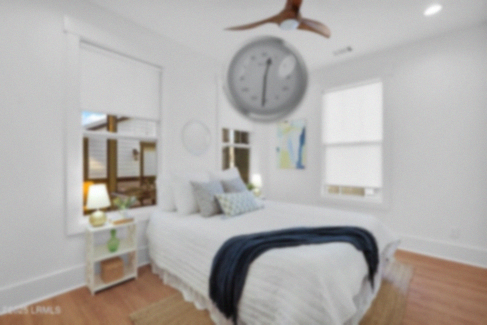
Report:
12h31
